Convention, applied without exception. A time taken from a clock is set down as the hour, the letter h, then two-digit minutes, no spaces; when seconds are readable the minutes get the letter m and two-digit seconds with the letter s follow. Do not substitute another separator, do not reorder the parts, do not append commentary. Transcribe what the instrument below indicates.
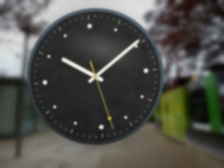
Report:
10h09m28s
